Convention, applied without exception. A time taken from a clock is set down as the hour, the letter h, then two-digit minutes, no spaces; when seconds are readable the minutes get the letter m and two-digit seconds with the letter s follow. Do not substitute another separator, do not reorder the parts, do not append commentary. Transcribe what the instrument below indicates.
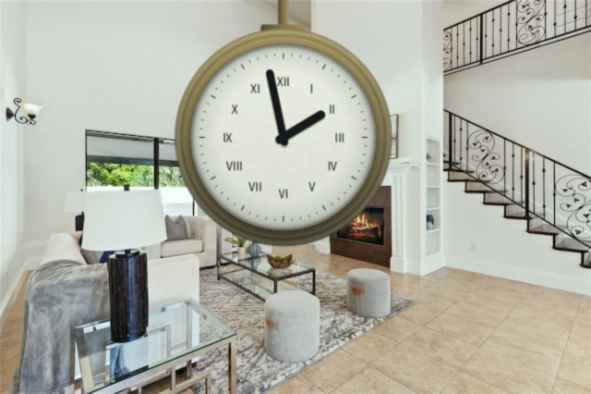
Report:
1h58
